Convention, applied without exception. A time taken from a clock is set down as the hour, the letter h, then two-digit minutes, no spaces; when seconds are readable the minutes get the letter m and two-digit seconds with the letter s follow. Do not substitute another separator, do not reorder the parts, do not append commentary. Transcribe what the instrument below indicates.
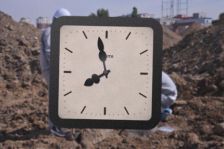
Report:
7h58
